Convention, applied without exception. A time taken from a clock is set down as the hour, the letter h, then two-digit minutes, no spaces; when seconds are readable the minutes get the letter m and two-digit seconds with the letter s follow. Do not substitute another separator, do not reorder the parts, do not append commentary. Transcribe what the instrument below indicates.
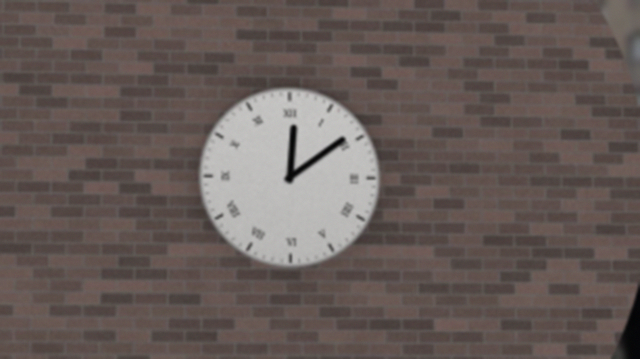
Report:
12h09
